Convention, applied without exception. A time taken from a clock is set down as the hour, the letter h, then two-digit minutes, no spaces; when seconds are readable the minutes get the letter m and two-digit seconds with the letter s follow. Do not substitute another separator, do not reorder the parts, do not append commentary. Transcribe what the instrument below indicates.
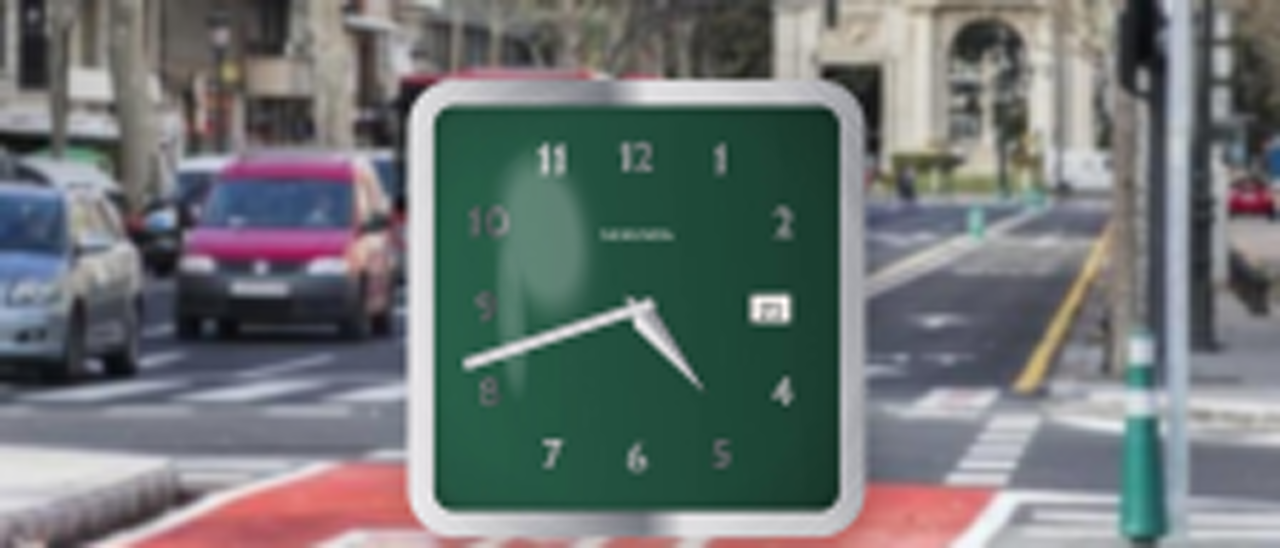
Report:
4h42
